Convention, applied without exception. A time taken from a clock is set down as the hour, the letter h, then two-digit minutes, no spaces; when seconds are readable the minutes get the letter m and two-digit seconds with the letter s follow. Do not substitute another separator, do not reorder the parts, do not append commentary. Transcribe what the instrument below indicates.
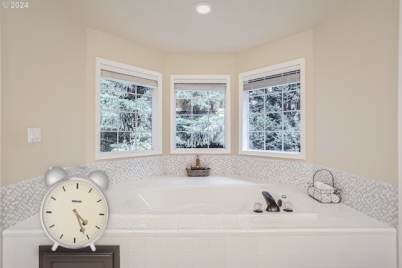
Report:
4h26
